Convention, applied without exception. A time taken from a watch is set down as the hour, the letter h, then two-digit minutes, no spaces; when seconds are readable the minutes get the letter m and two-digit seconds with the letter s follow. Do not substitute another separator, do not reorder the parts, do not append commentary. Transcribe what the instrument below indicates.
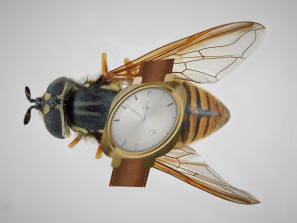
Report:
11h51
